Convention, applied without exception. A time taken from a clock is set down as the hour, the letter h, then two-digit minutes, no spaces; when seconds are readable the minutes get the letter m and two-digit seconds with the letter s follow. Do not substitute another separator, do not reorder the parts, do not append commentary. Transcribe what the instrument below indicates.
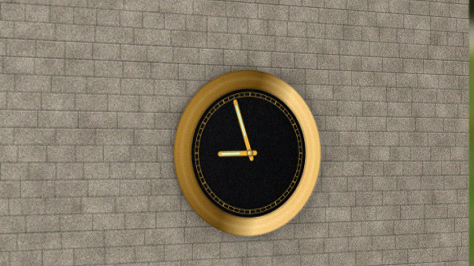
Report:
8h57
